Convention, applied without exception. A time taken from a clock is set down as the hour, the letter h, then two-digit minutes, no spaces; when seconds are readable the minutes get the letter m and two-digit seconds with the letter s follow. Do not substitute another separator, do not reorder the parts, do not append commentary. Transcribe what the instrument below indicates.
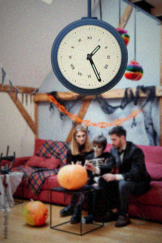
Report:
1h26
